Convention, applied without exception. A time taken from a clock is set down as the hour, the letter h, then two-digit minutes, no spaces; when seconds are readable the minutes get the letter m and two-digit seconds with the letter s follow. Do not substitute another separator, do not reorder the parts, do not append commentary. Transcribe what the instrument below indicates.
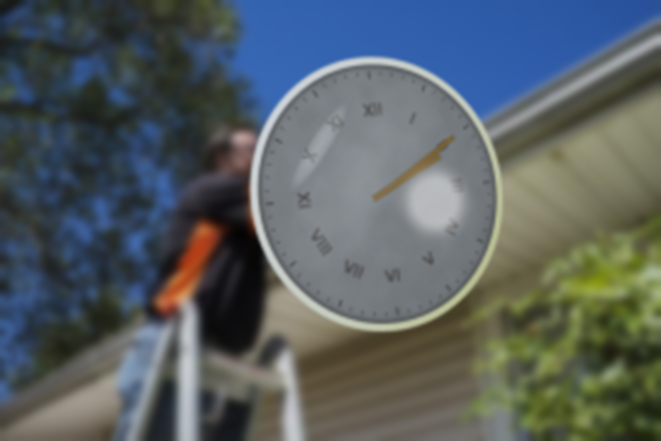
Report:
2h10
